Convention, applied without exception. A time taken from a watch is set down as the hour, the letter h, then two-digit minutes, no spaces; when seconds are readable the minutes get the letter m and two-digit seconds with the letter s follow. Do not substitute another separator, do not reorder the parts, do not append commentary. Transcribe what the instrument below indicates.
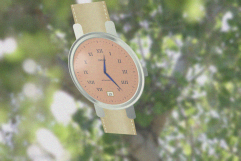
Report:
12h24
